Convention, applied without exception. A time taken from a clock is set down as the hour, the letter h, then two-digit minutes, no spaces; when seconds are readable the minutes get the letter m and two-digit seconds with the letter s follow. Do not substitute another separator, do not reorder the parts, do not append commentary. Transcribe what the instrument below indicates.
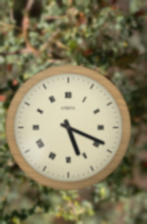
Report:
5h19
